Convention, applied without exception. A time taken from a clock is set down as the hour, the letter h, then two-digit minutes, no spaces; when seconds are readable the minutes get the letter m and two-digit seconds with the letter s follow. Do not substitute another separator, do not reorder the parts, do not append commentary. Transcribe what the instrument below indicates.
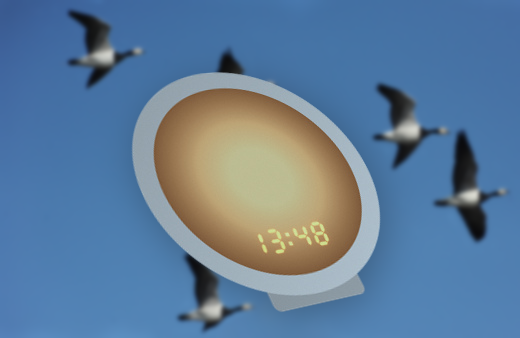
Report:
13h48
